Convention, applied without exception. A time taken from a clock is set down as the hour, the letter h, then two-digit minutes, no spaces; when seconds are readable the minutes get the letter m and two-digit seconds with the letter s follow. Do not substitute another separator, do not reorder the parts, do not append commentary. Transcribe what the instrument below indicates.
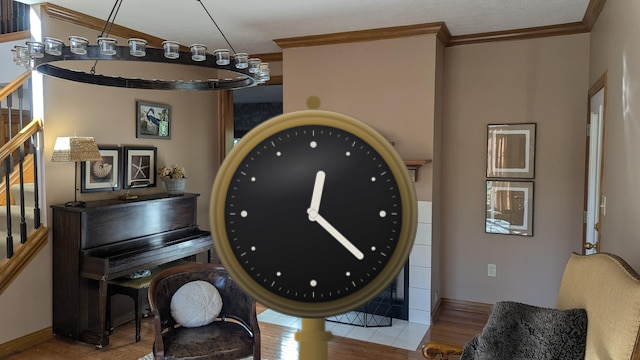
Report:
12h22
